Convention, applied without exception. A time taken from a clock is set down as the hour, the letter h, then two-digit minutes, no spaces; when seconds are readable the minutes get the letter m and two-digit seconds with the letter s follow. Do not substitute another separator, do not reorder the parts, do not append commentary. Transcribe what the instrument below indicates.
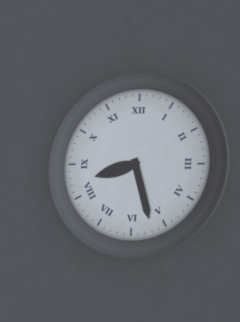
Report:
8h27
